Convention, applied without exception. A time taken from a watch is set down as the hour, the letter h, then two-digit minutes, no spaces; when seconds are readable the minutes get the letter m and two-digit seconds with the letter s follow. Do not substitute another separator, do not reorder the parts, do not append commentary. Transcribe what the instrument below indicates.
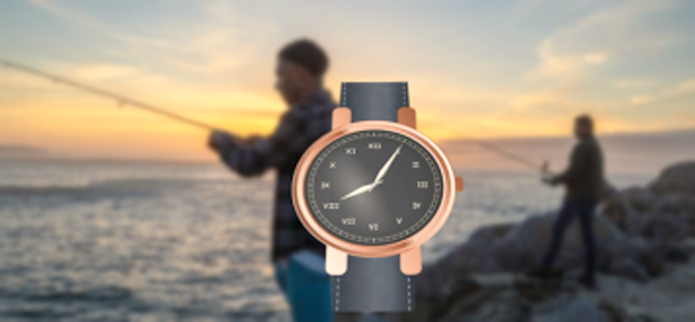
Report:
8h05
